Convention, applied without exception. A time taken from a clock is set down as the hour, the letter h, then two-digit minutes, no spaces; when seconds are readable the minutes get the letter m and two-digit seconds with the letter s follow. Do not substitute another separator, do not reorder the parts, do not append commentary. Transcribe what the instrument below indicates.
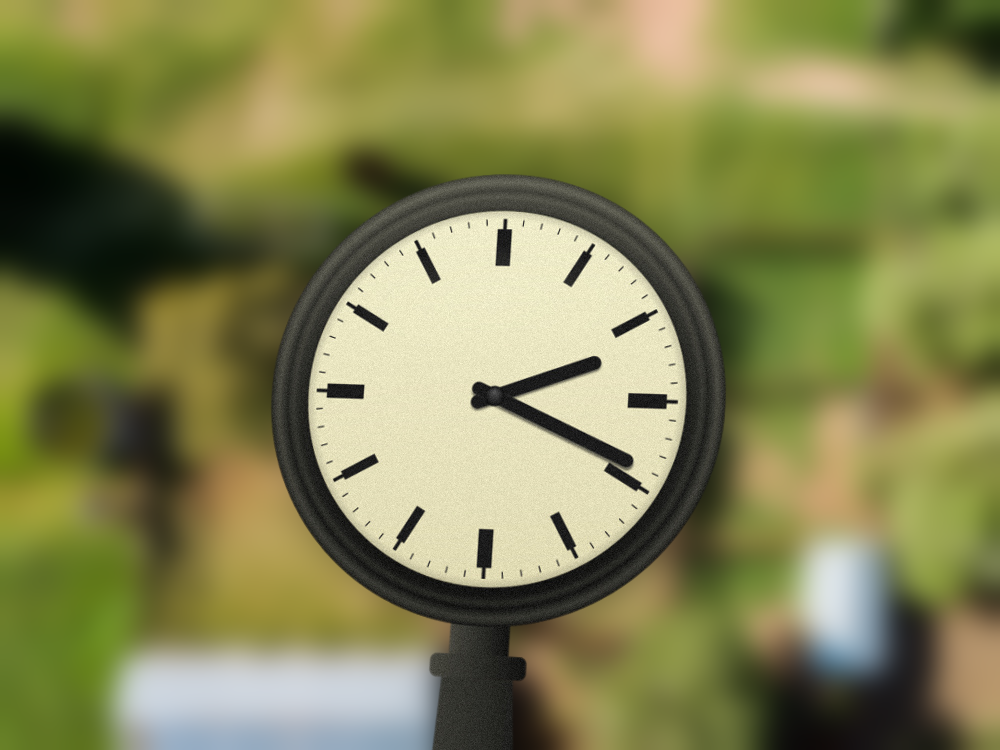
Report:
2h19
